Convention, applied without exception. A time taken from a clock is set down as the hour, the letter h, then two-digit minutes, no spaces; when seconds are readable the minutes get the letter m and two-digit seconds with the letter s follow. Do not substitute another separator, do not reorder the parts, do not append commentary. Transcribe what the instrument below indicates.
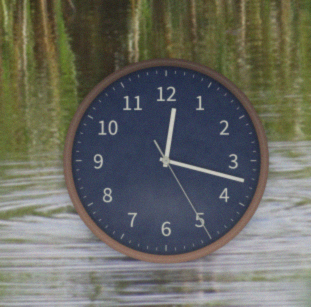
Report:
12h17m25s
